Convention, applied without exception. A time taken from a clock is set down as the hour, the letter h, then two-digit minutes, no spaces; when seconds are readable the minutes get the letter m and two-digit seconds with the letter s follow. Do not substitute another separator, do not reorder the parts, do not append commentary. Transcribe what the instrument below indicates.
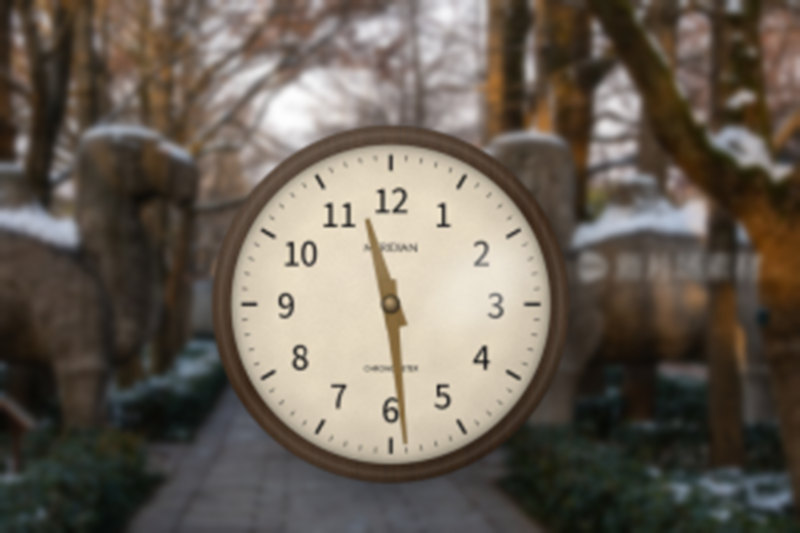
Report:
11h29
